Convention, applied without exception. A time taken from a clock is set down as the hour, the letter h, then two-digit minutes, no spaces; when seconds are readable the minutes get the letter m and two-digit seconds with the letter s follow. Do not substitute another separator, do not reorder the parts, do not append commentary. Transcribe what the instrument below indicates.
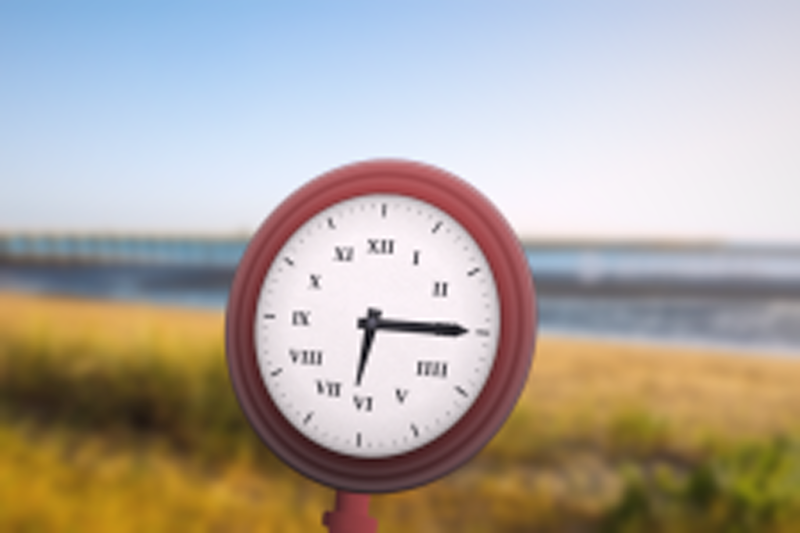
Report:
6h15
